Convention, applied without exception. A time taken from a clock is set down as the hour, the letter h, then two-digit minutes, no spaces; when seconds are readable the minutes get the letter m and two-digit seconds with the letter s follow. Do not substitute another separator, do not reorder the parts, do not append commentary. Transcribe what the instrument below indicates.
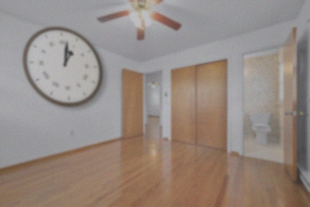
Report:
1h02
